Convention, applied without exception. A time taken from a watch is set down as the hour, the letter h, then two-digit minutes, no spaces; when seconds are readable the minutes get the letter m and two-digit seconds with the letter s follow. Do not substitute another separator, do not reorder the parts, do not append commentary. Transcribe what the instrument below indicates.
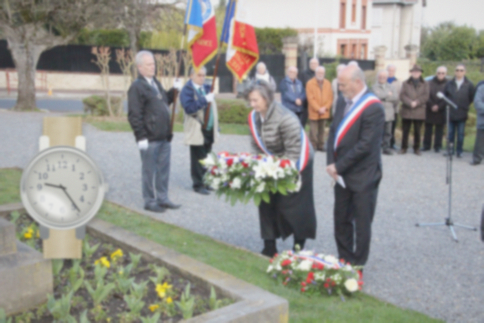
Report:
9h24
